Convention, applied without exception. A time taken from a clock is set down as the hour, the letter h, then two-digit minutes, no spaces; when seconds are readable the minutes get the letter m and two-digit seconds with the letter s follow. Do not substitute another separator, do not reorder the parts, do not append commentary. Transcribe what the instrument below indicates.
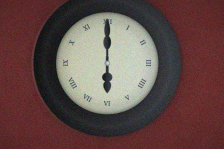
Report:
6h00
